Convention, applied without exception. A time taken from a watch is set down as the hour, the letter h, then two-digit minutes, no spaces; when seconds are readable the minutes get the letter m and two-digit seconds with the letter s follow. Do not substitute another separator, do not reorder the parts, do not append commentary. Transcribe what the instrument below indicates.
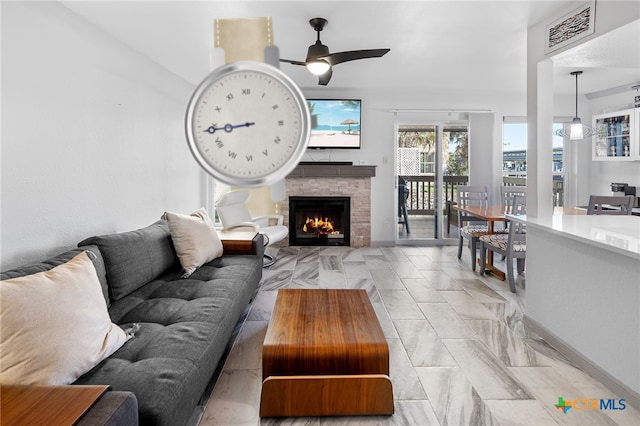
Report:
8h44
